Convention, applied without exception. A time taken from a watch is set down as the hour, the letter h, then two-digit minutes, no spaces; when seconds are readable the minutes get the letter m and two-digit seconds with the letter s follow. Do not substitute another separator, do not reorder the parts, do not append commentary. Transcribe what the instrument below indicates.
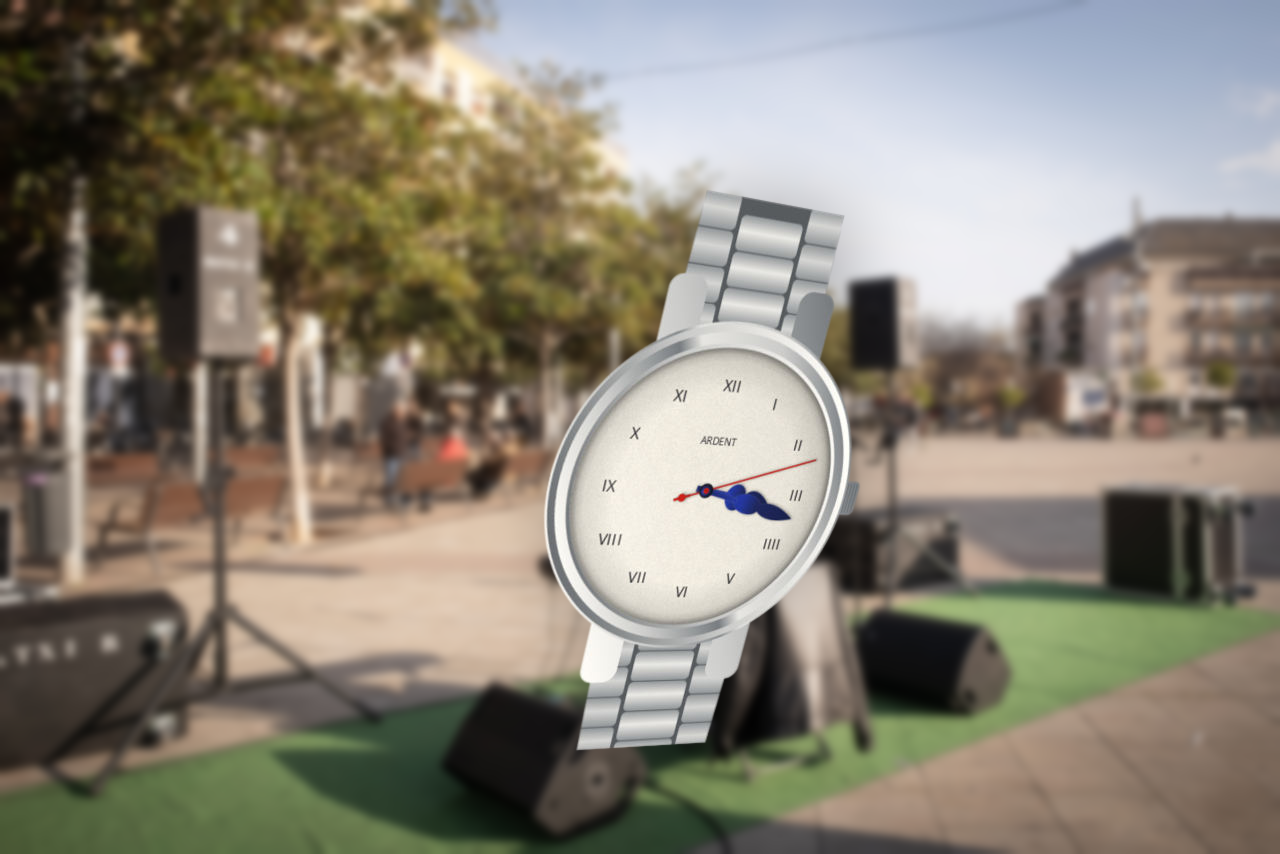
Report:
3h17m12s
